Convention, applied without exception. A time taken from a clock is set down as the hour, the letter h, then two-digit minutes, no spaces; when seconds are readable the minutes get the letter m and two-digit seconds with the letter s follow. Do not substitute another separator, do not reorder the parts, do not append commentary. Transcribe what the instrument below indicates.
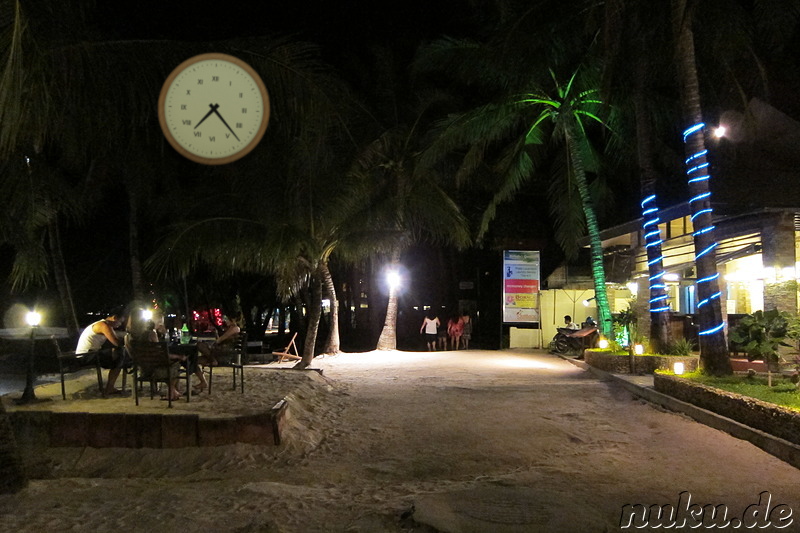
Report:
7h23
